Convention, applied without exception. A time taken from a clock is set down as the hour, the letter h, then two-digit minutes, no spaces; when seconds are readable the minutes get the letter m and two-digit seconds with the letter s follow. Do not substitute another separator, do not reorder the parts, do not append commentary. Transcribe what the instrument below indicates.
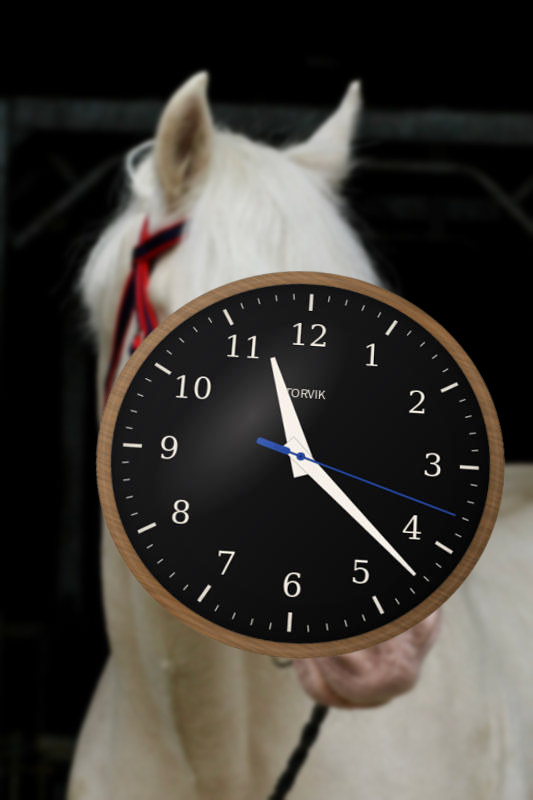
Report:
11h22m18s
